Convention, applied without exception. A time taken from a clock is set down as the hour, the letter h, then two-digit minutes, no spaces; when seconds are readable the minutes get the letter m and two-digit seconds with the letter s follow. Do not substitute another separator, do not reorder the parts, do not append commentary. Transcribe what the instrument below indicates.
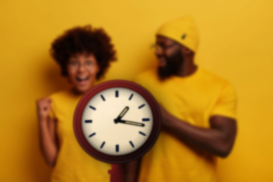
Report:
1h17
